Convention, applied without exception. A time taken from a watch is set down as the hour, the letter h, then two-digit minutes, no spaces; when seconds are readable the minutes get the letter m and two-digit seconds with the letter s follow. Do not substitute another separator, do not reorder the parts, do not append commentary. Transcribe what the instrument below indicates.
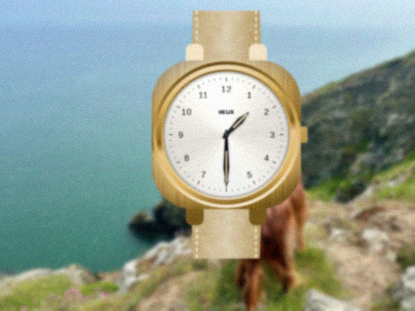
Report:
1h30
